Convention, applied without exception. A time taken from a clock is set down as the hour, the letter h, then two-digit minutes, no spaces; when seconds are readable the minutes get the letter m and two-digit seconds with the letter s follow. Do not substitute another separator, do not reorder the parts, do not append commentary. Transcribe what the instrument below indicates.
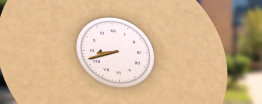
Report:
8h42
